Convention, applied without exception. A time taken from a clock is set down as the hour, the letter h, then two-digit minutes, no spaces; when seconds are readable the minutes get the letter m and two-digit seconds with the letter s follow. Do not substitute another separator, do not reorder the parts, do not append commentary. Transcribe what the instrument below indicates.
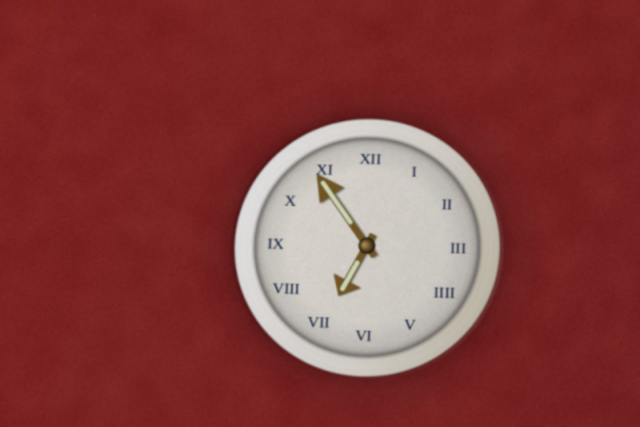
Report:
6h54
